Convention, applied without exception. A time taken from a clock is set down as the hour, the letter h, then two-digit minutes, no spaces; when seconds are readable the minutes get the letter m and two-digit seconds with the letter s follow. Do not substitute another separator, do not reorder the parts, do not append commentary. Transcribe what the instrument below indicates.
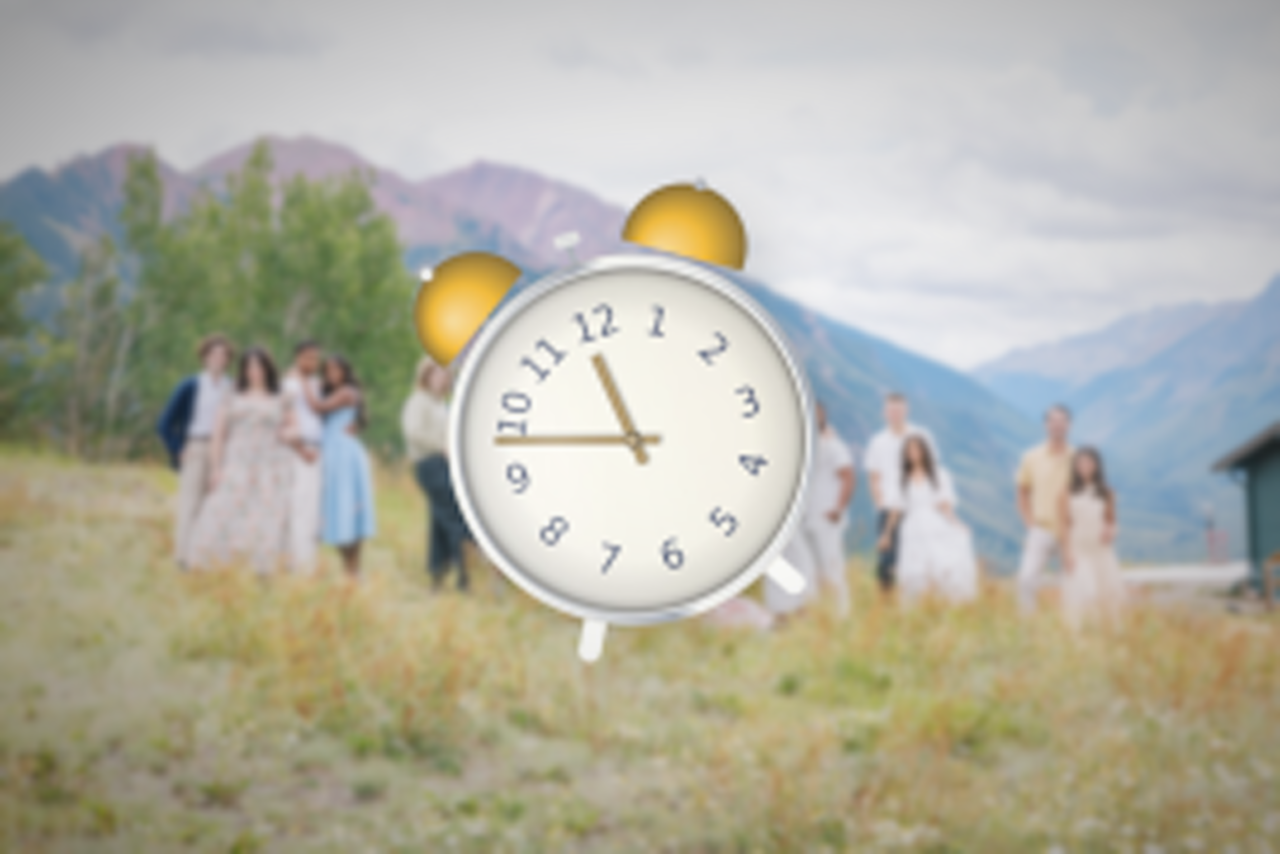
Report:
11h48
